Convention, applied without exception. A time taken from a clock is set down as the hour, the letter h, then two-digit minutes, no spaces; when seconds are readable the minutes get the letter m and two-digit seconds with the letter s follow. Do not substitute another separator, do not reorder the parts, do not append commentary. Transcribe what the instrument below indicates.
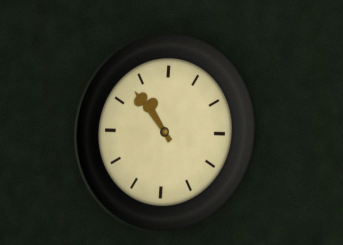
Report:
10h53
